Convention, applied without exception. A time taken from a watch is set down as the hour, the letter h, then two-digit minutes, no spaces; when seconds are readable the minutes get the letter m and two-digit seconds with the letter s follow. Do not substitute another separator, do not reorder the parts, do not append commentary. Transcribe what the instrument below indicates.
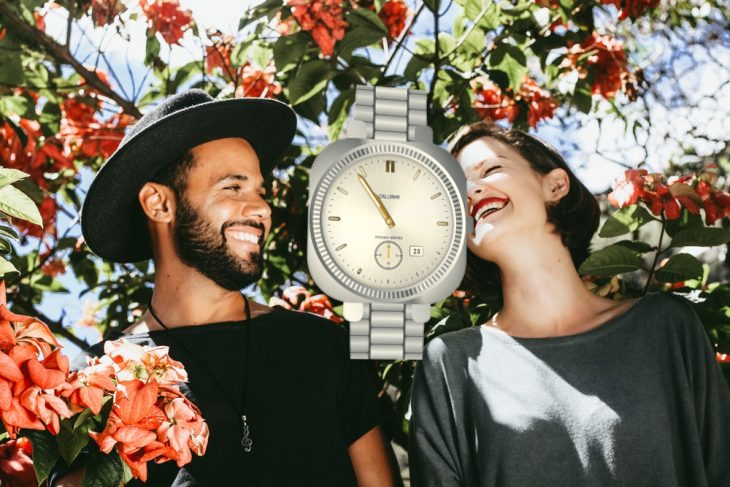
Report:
10h54
